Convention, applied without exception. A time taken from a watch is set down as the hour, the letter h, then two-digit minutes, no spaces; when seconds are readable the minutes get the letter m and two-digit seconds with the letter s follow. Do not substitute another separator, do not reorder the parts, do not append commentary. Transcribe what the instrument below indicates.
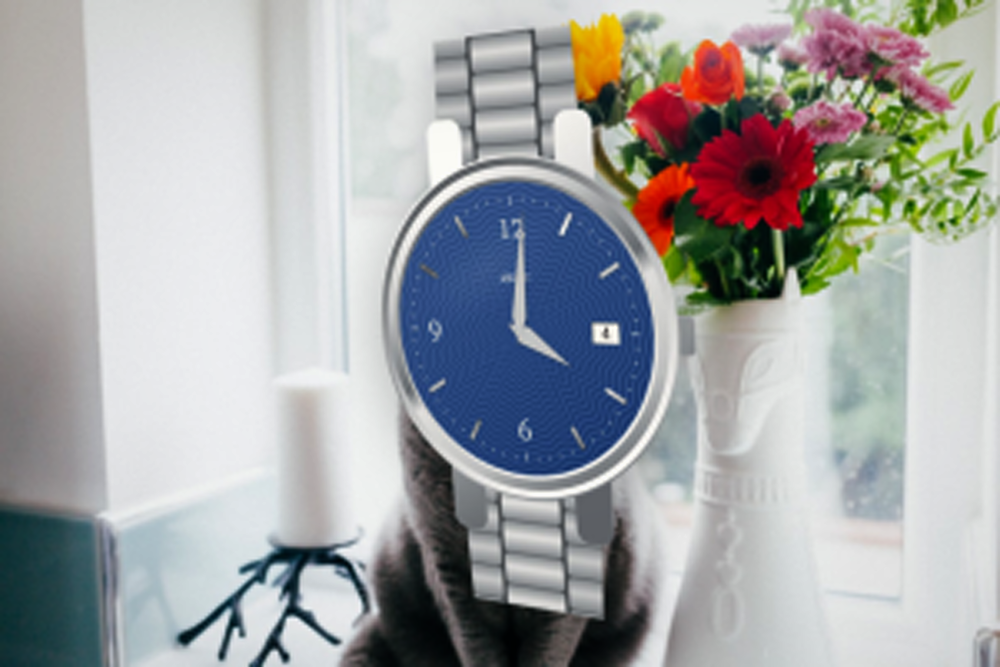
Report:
4h01
